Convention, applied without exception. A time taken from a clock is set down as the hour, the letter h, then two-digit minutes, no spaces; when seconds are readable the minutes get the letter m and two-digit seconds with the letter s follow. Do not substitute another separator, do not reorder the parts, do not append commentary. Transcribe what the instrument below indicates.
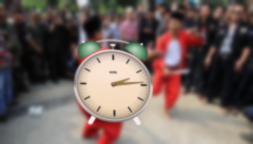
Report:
2h14
